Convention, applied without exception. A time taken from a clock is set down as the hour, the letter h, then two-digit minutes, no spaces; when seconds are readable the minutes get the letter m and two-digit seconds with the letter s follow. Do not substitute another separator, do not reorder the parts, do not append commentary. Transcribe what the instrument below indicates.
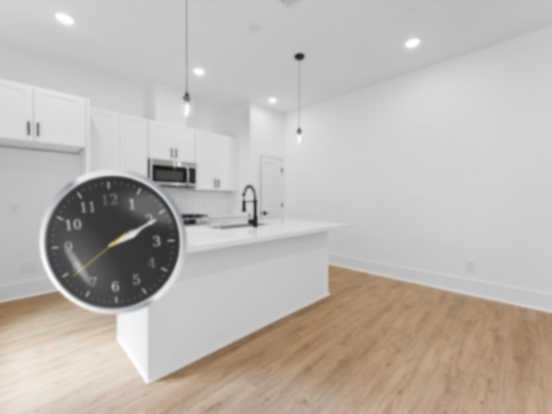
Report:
2h10m39s
